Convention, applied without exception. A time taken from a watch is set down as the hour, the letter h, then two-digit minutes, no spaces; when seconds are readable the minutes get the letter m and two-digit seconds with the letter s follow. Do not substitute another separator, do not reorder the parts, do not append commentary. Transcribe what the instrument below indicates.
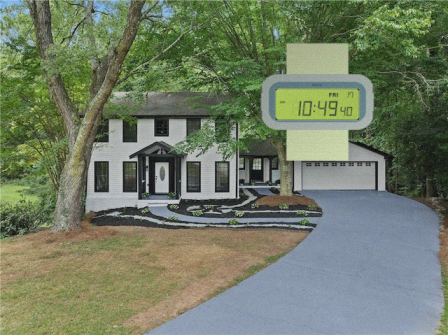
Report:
10h49m40s
